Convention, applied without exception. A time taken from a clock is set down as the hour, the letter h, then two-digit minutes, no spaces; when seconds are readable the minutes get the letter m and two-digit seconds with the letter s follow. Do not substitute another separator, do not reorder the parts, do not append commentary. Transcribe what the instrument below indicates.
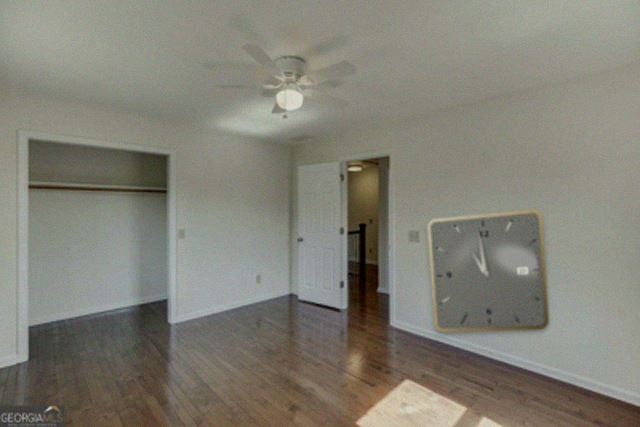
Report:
10h59
